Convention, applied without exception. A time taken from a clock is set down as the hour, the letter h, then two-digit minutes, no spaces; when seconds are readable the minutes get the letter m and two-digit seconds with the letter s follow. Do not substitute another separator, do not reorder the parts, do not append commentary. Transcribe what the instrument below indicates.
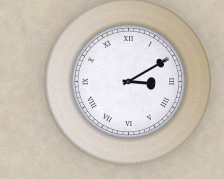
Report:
3h10
